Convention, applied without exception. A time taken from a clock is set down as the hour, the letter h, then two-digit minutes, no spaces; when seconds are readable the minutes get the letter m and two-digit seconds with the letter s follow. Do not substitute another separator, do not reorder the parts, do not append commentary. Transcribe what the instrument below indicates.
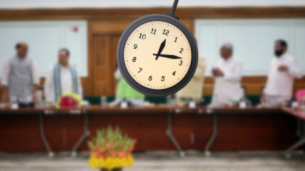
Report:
12h13
